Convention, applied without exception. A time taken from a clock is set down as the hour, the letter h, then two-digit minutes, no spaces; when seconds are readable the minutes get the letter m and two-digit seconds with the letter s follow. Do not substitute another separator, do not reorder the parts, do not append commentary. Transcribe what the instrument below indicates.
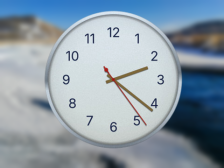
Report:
2h21m24s
